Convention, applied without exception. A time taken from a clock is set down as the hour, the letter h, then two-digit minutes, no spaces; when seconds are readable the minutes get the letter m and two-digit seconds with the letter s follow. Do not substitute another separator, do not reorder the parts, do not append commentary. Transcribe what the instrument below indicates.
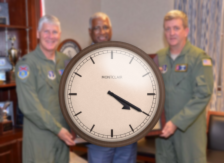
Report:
4h20
